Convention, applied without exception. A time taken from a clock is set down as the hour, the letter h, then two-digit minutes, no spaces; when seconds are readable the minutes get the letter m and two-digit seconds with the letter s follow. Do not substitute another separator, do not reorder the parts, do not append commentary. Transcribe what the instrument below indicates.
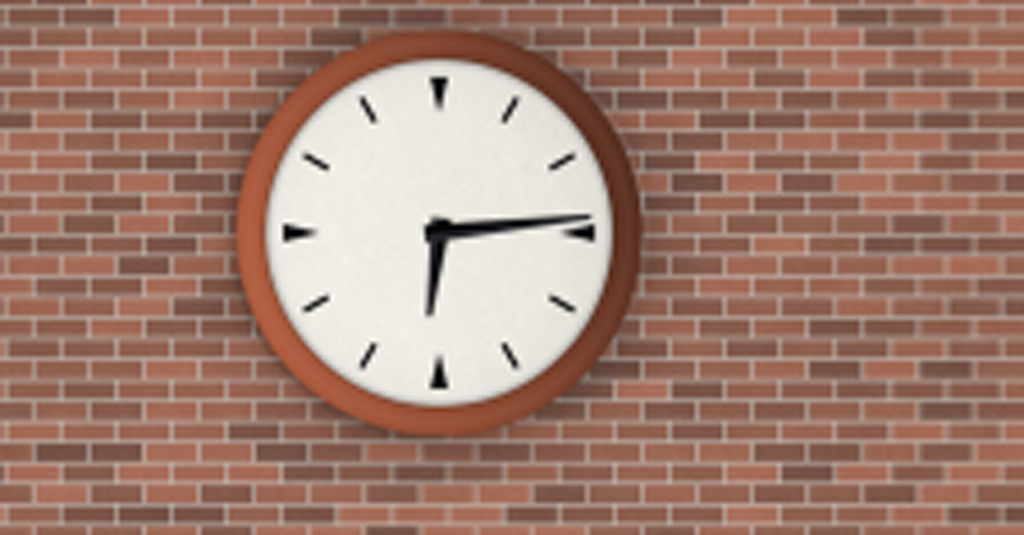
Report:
6h14
